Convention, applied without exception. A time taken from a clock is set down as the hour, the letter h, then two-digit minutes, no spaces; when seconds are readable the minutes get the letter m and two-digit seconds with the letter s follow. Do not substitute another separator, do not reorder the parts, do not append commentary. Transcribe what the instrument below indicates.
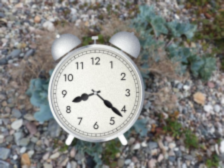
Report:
8h22
